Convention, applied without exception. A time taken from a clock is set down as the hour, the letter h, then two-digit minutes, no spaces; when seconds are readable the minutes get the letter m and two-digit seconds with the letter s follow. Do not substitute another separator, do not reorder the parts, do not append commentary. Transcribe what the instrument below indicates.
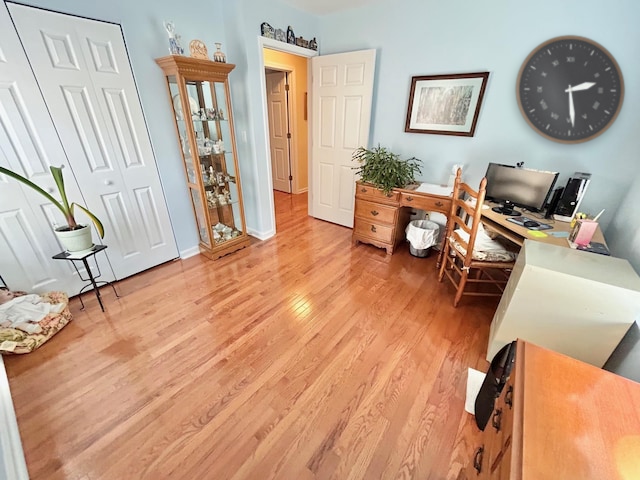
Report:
2h29
